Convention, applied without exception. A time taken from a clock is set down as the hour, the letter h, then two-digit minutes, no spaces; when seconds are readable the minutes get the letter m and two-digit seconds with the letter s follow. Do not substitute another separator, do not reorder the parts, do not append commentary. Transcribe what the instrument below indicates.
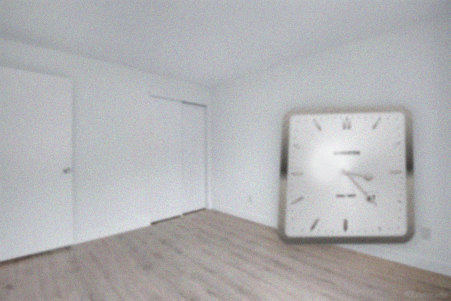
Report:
3h23
